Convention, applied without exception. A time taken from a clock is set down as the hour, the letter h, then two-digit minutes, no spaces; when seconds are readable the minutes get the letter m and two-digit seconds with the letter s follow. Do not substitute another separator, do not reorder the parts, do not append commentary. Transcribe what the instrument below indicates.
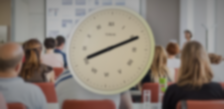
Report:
8h11
